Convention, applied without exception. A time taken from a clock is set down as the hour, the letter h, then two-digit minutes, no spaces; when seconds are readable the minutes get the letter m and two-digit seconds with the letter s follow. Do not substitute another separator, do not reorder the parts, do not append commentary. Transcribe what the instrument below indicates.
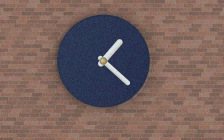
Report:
1h22
